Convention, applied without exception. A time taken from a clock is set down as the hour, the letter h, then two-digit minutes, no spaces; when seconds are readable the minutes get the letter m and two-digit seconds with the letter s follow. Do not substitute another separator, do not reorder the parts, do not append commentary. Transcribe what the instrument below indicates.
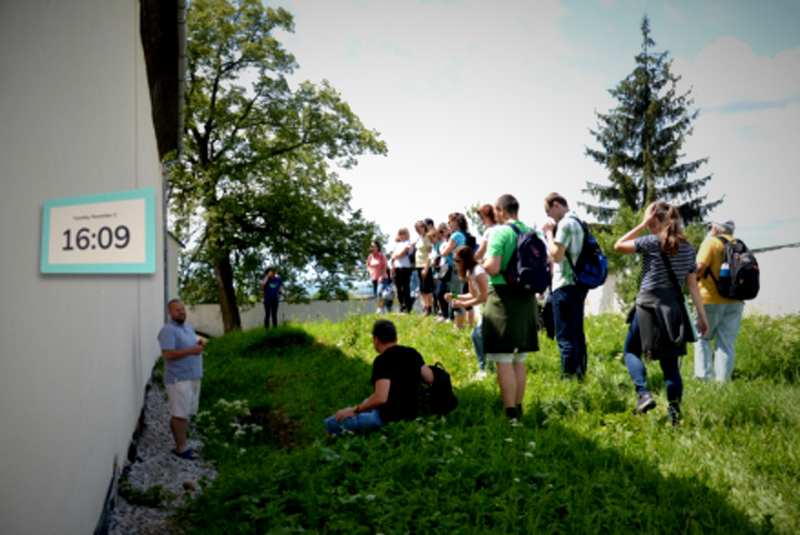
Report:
16h09
